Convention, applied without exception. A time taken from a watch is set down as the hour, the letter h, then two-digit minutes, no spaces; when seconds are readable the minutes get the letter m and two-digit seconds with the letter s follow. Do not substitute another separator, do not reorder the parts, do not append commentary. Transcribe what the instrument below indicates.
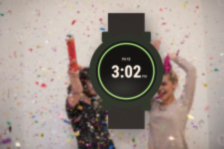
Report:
3h02
